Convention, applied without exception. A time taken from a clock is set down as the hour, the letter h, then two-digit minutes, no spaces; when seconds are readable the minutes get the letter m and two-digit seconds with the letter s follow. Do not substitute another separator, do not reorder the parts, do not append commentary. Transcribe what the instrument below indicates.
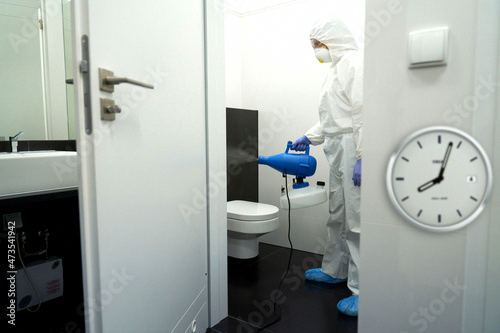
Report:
8h03
